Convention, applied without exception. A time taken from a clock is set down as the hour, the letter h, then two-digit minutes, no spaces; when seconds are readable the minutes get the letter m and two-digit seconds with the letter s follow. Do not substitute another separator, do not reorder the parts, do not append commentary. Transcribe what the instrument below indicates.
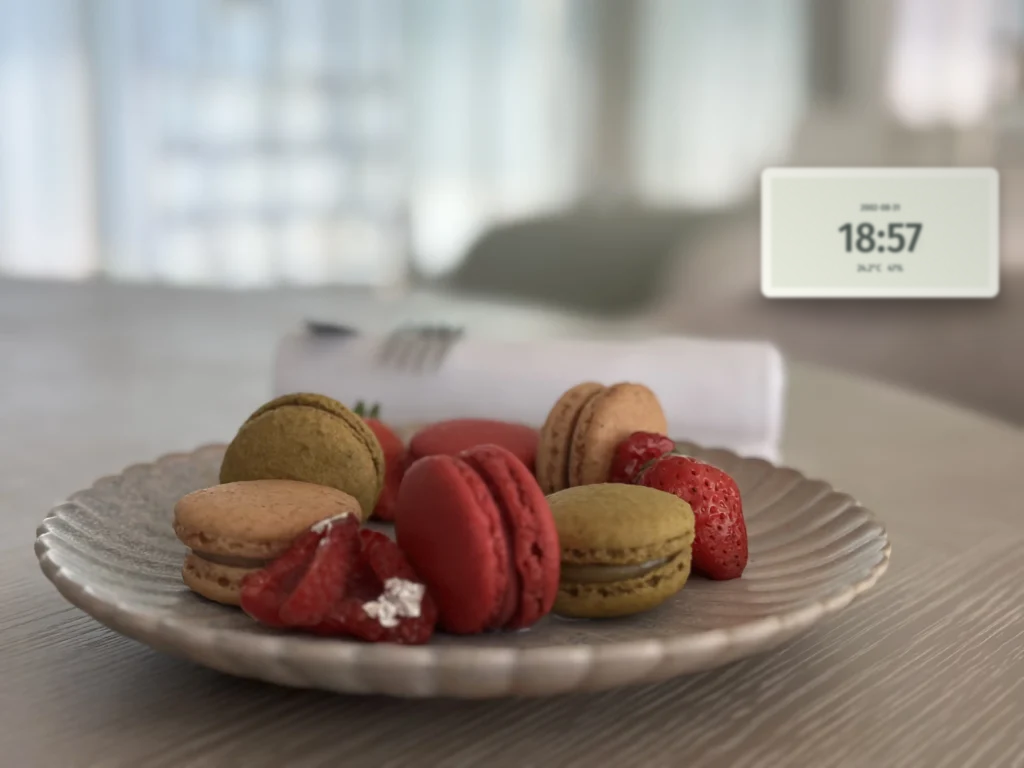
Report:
18h57
